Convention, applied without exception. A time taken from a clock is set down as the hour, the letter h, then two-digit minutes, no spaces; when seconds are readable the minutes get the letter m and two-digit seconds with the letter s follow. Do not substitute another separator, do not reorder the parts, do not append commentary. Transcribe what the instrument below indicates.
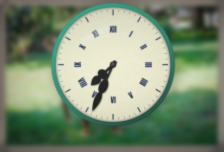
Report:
7h34
